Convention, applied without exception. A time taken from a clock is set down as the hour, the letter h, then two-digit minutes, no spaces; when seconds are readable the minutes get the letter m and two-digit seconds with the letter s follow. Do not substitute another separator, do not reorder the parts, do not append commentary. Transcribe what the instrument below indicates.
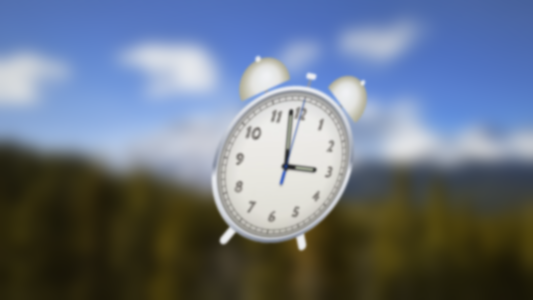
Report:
2h58m00s
